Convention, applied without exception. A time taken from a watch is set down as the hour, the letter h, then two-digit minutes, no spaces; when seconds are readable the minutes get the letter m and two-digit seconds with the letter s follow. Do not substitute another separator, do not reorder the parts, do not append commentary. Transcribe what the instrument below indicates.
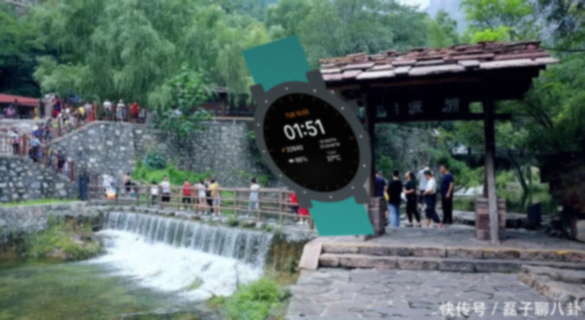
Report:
1h51
